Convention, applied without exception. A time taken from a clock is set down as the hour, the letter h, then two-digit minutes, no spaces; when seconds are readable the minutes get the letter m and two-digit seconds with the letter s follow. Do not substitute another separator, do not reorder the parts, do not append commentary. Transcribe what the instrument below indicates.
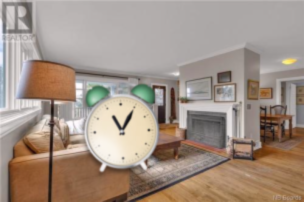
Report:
11h05
